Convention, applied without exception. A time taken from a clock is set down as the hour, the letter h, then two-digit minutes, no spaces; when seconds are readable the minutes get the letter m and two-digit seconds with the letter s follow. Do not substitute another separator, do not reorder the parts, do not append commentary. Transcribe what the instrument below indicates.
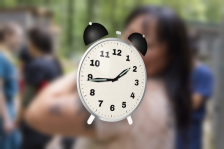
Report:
1h44
